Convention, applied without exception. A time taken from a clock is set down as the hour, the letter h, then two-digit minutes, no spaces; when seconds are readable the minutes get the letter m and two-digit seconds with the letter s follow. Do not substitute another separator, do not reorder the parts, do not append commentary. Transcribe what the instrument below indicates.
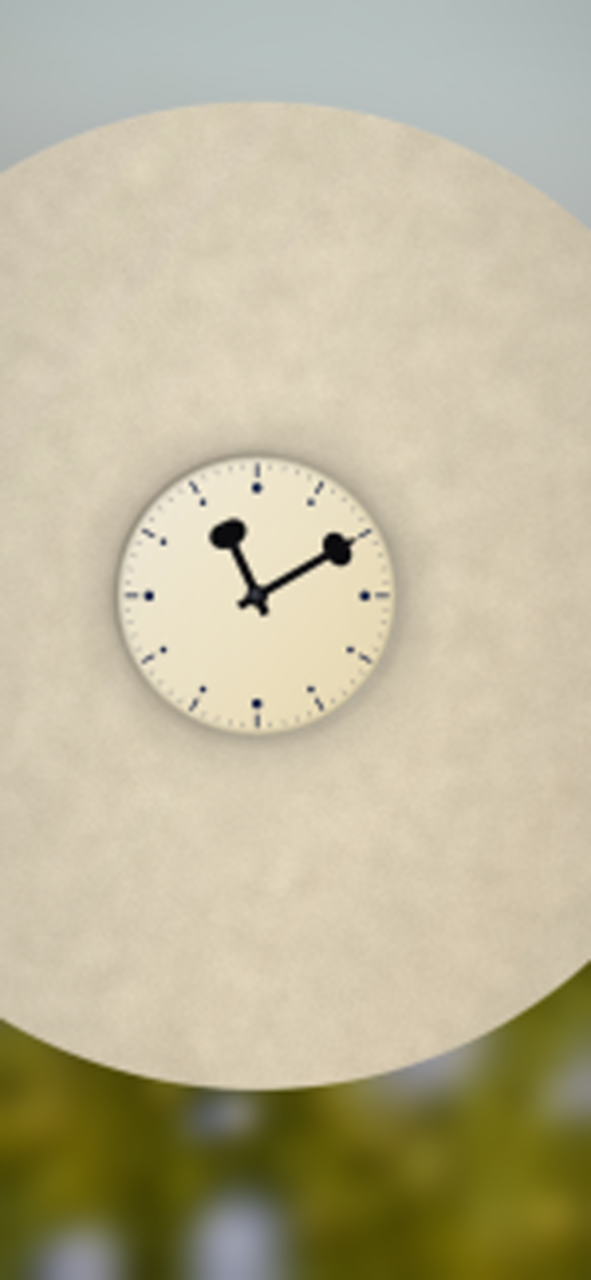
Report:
11h10
